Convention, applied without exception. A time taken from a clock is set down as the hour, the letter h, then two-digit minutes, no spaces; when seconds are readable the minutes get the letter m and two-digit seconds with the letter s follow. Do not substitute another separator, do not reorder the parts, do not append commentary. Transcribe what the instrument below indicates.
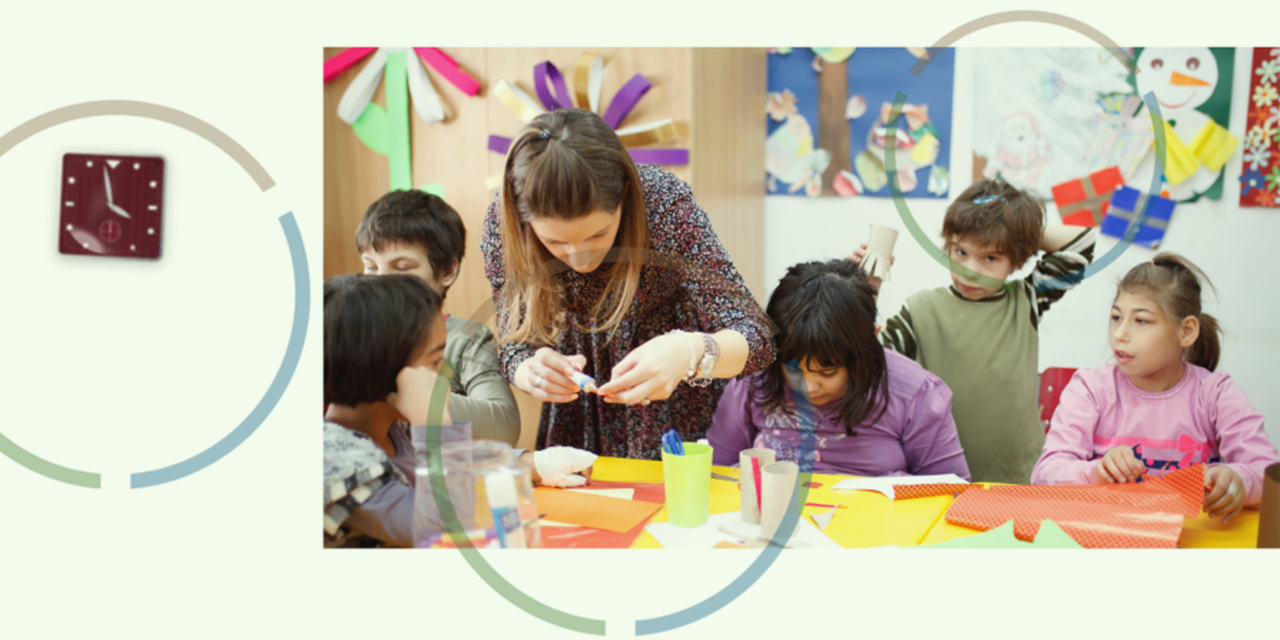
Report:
3h58
